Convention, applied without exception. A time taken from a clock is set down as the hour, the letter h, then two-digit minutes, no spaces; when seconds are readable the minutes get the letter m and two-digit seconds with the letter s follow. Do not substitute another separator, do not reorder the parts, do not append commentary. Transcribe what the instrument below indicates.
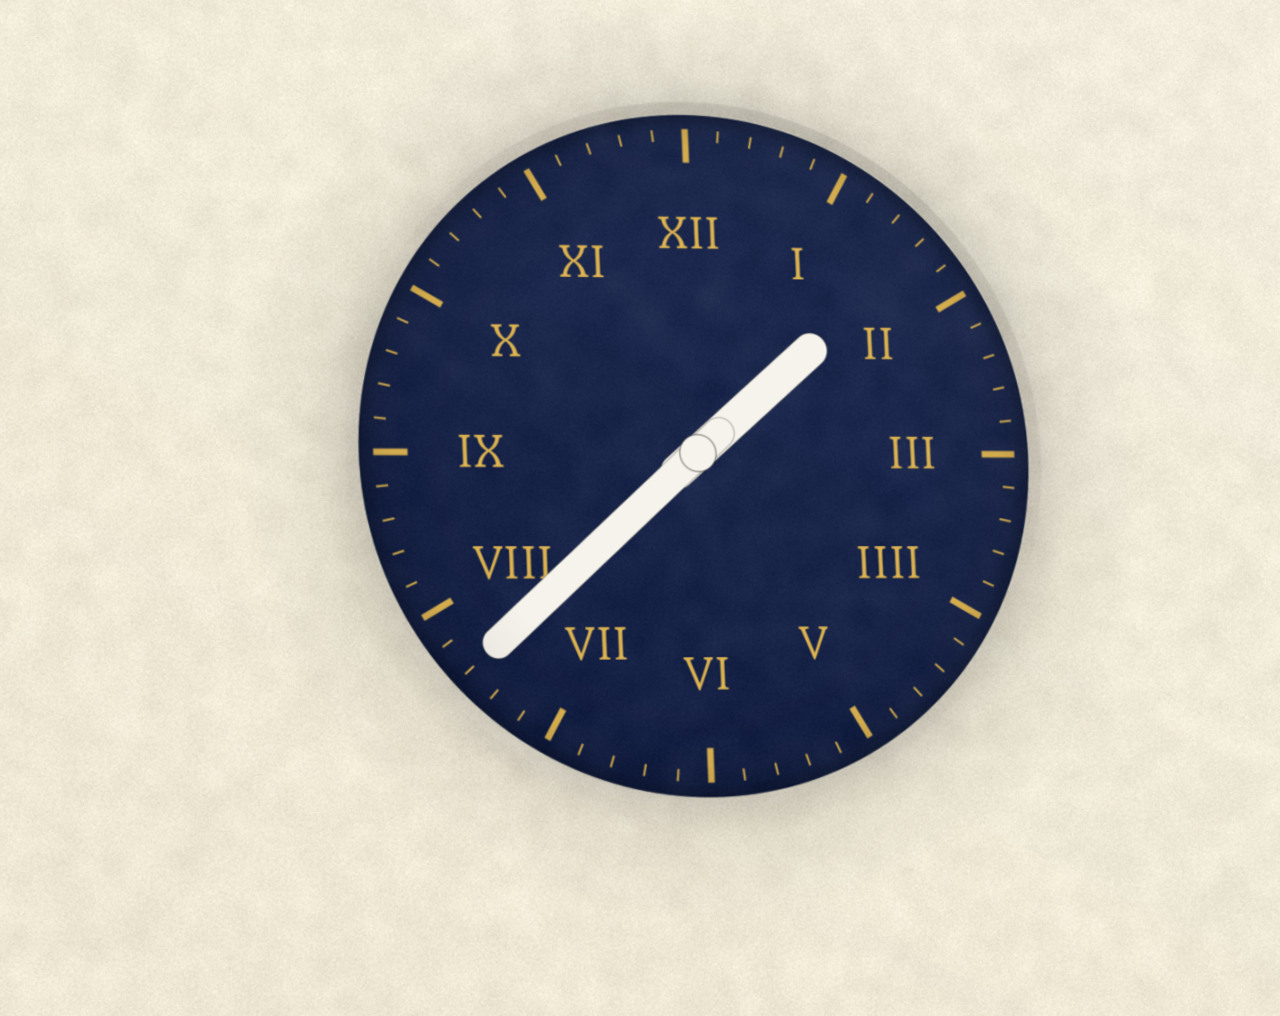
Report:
1h38
